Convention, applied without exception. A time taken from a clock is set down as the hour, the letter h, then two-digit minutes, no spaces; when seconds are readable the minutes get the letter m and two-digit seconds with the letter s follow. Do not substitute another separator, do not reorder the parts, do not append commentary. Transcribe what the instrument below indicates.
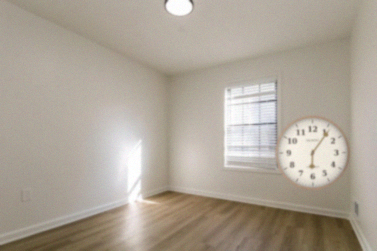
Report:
6h06
